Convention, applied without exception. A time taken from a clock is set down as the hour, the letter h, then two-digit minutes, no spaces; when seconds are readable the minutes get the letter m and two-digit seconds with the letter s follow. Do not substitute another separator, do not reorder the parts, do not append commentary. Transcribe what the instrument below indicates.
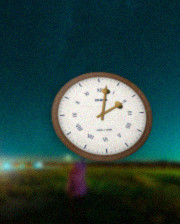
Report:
2h02
